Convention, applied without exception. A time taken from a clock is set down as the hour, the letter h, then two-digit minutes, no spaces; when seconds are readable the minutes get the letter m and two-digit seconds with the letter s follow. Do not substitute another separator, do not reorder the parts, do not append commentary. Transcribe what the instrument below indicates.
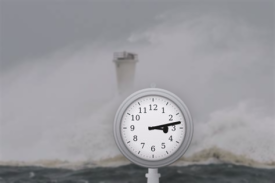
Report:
3h13
